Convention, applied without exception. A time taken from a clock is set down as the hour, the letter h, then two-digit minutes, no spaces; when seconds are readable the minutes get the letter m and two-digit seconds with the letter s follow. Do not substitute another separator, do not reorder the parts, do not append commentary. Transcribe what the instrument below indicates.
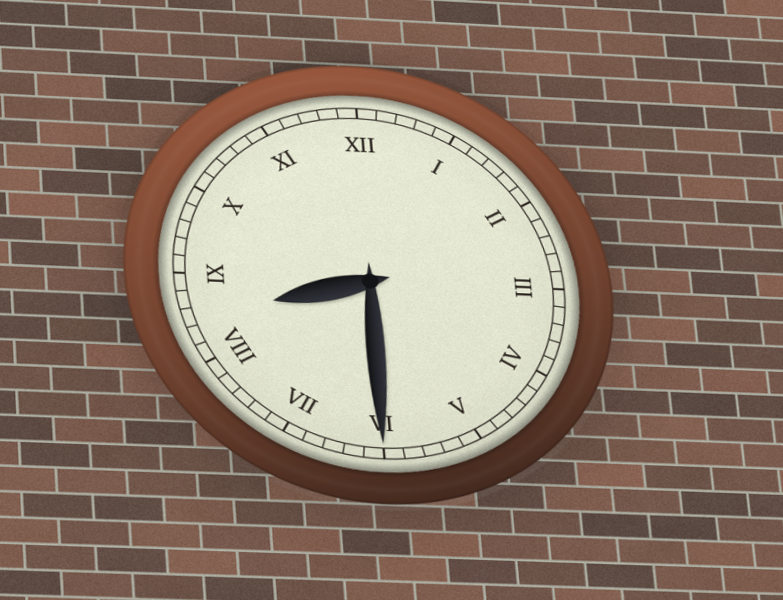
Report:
8h30
